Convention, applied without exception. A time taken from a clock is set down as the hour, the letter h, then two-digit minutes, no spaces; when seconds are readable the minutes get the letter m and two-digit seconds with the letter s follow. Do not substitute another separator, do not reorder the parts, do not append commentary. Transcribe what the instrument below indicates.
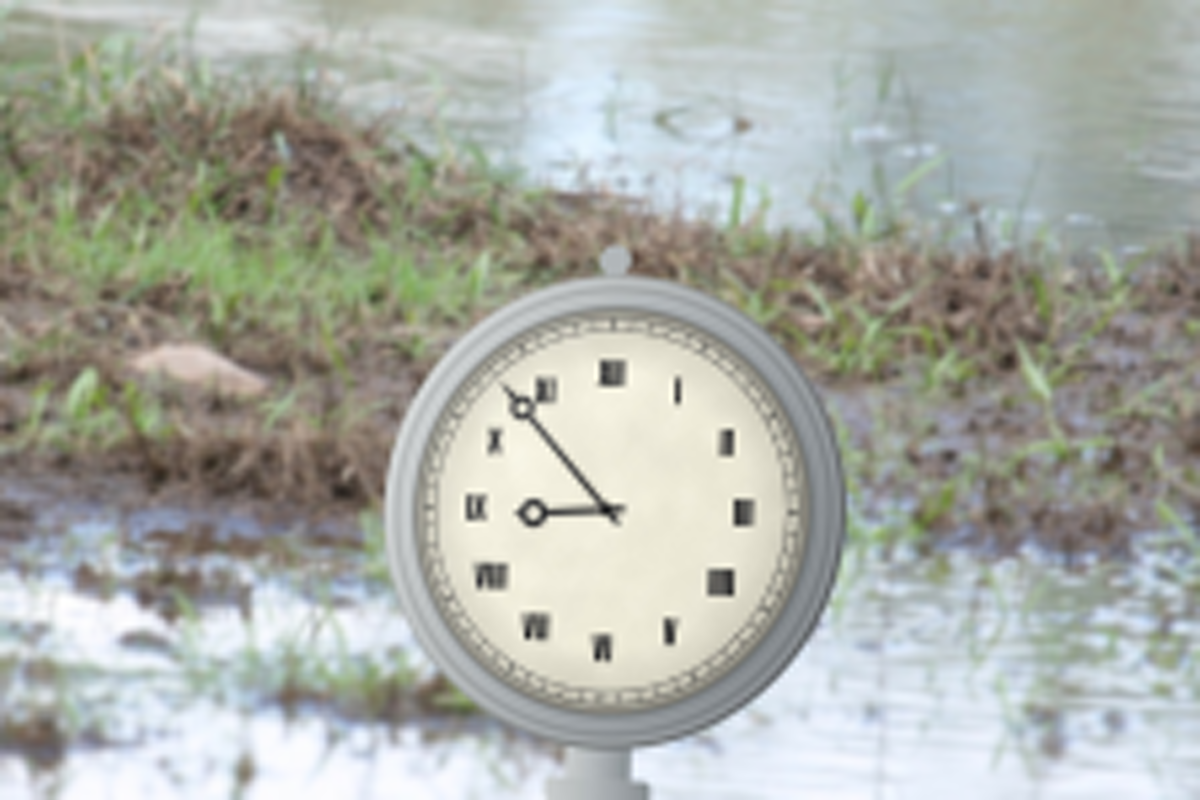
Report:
8h53
